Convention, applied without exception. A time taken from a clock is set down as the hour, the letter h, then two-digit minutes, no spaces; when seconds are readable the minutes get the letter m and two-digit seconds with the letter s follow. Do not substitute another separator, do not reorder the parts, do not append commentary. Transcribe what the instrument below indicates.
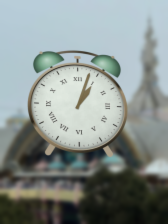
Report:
1h03
